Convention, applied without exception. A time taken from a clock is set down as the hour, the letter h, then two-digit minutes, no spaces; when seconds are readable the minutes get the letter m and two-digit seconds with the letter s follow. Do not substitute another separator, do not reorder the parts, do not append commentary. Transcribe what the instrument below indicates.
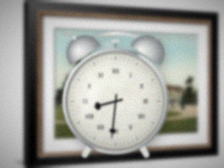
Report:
8h31
